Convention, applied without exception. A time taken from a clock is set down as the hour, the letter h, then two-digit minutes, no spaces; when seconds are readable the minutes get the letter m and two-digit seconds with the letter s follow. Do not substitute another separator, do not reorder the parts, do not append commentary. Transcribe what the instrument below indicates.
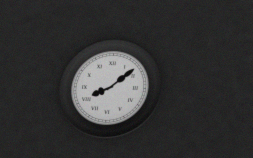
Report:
8h08
